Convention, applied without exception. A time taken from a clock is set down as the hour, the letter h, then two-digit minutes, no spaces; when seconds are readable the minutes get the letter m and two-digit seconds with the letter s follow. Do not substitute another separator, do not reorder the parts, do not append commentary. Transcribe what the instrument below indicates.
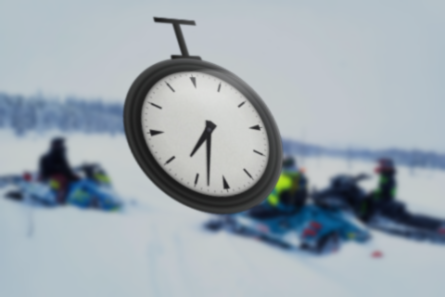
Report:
7h33
